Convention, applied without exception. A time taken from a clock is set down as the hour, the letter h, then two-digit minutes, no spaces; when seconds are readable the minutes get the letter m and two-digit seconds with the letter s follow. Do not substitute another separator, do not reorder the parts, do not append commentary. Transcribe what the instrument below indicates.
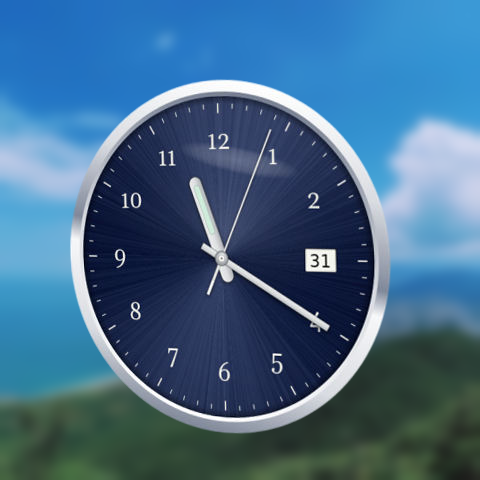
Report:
11h20m04s
